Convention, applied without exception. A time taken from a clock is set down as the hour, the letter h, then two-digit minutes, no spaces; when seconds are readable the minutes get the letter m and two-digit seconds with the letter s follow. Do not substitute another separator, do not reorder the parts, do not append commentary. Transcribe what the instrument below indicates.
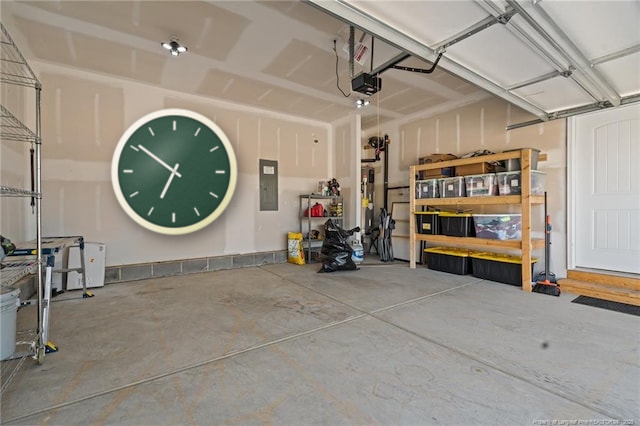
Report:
6h51
